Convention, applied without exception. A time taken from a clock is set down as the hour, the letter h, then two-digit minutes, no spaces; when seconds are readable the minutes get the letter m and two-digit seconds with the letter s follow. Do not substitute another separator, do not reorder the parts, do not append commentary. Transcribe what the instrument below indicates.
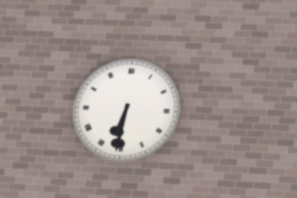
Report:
6h31
